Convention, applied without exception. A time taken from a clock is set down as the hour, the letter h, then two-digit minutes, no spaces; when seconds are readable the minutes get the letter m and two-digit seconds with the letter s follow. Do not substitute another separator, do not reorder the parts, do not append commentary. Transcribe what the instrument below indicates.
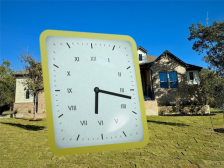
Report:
6h17
